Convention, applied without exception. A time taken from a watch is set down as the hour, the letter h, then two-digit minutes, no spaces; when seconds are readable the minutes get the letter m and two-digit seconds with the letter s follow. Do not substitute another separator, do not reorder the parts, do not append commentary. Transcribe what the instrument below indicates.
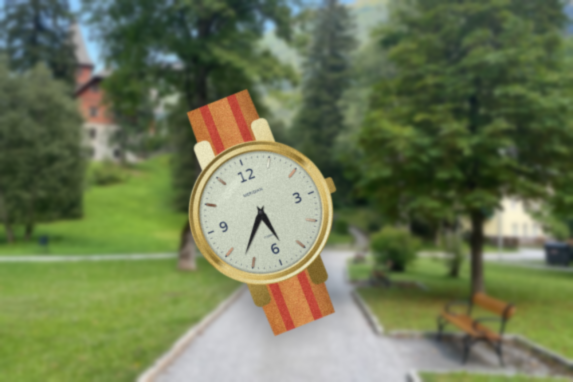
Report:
5h37
